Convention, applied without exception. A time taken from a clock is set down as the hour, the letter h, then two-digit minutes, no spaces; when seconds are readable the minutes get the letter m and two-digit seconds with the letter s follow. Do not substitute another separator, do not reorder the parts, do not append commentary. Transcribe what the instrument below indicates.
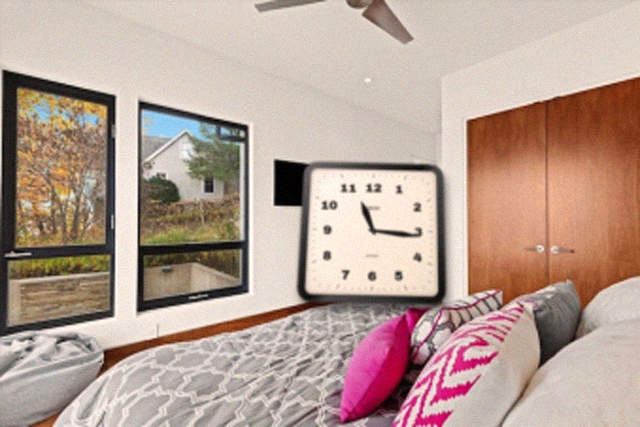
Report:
11h16
